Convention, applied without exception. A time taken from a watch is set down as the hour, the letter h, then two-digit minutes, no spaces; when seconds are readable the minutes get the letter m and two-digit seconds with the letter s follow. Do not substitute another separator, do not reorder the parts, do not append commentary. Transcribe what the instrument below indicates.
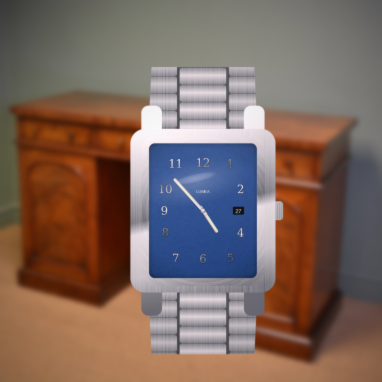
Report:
4h53
